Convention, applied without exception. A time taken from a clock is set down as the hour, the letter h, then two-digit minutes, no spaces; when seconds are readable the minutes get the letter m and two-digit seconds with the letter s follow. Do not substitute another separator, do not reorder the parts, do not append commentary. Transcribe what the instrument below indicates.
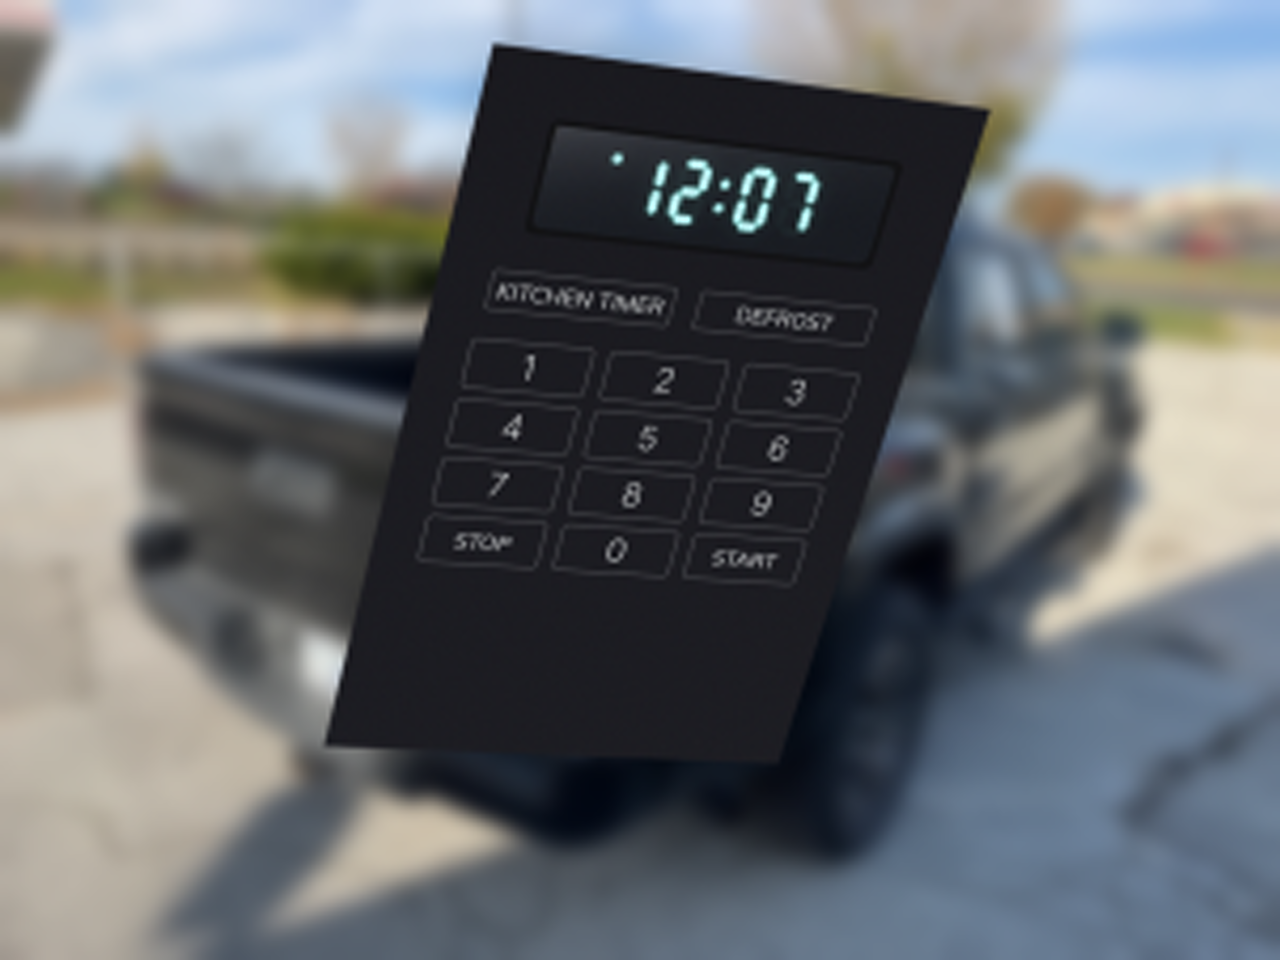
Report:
12h07
